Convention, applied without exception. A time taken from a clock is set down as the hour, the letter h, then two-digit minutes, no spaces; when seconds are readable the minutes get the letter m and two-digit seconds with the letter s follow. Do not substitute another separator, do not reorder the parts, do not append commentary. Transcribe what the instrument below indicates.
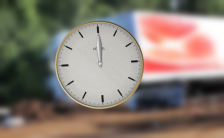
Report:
12h00
